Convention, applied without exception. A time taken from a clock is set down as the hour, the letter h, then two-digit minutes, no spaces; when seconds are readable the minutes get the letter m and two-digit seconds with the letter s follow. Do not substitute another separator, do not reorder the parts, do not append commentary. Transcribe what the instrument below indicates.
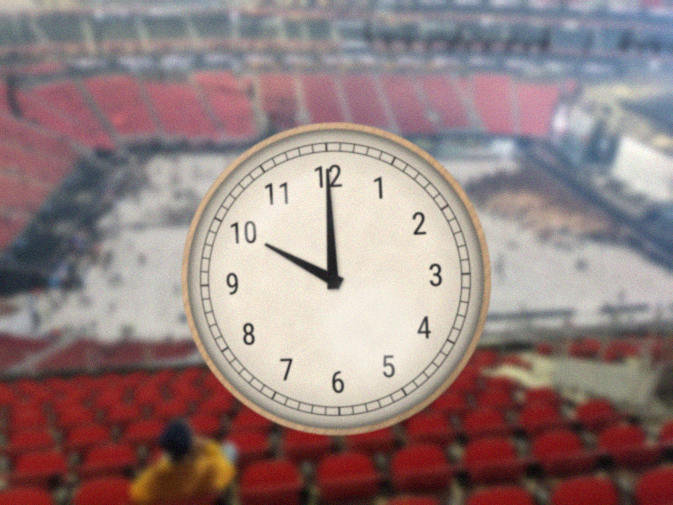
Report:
10h00
